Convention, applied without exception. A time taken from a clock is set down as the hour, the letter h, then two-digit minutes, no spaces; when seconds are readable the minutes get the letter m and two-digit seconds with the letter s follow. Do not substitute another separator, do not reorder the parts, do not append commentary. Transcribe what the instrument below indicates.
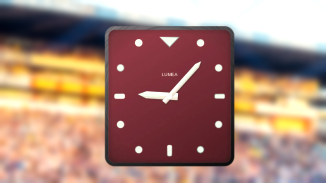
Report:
9h07
